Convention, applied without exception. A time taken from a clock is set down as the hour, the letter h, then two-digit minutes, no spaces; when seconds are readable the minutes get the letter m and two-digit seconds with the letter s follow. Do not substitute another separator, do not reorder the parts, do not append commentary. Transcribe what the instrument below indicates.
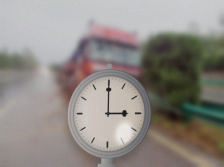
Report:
3h00
